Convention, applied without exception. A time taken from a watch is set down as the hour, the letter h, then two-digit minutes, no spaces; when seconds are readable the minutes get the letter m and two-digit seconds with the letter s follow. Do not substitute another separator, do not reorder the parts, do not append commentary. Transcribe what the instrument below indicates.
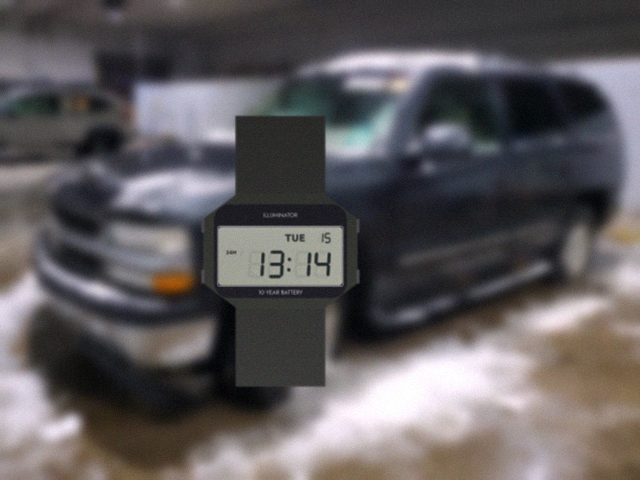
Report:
13h14
